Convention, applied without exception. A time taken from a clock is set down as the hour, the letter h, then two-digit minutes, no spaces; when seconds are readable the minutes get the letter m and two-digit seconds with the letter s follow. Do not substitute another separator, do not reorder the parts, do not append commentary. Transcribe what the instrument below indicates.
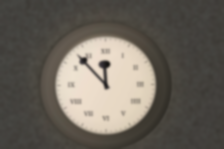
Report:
11h53
